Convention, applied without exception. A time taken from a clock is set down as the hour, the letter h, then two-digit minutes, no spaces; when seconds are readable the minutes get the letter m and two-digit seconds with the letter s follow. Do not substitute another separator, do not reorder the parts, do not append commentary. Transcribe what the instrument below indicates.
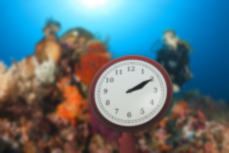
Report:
2h10
